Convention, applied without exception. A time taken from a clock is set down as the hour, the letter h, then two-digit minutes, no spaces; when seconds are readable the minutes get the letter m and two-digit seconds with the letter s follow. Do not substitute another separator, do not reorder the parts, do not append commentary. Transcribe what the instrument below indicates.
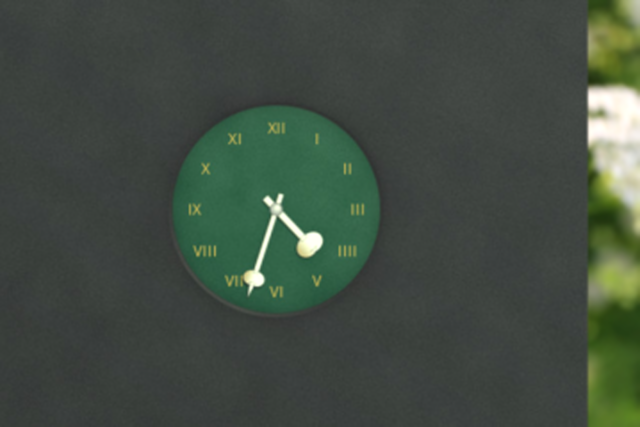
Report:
4h33
